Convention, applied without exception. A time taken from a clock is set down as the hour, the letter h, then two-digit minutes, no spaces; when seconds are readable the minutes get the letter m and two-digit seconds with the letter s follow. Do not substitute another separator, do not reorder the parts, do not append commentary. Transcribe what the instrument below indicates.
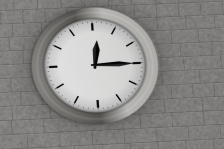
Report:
12h15
